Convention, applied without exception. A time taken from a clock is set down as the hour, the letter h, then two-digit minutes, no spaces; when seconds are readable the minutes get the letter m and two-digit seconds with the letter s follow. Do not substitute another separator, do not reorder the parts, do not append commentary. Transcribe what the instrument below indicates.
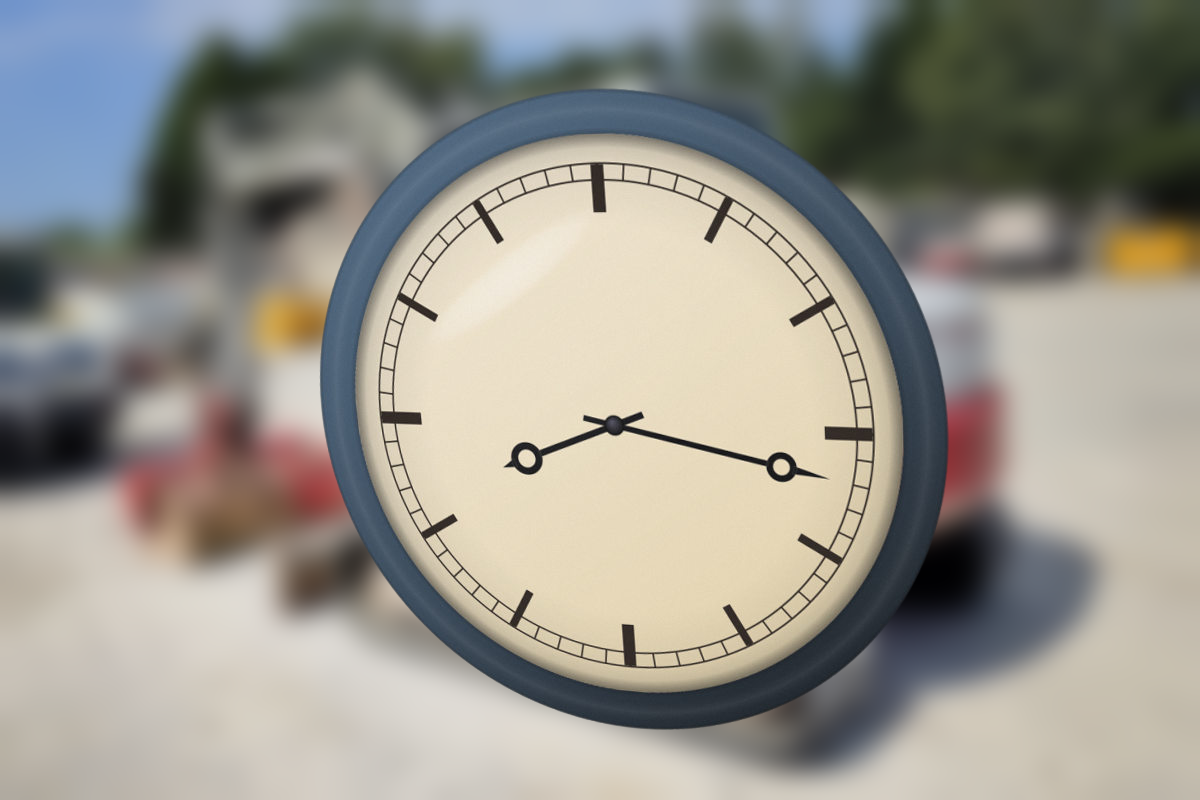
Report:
8h17
